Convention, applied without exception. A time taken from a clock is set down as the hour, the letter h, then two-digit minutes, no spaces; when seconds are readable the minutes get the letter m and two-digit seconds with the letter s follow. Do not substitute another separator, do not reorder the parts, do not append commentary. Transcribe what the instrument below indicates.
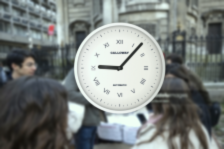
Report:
9h07
